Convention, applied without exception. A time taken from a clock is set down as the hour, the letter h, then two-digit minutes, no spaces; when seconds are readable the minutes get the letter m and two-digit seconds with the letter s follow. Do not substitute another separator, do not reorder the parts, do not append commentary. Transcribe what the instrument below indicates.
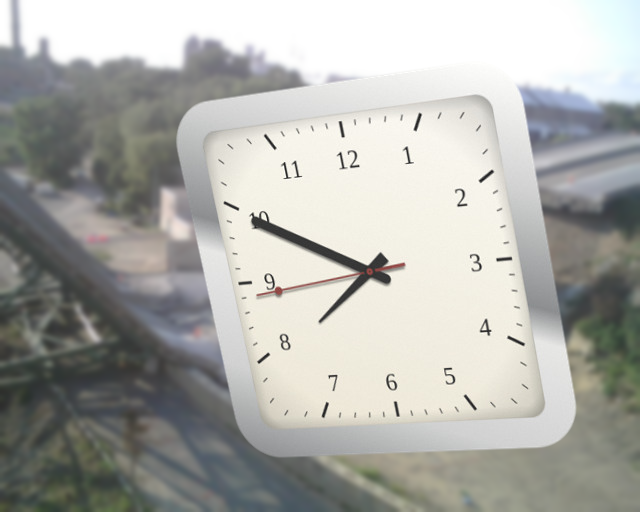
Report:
7h49m44s
